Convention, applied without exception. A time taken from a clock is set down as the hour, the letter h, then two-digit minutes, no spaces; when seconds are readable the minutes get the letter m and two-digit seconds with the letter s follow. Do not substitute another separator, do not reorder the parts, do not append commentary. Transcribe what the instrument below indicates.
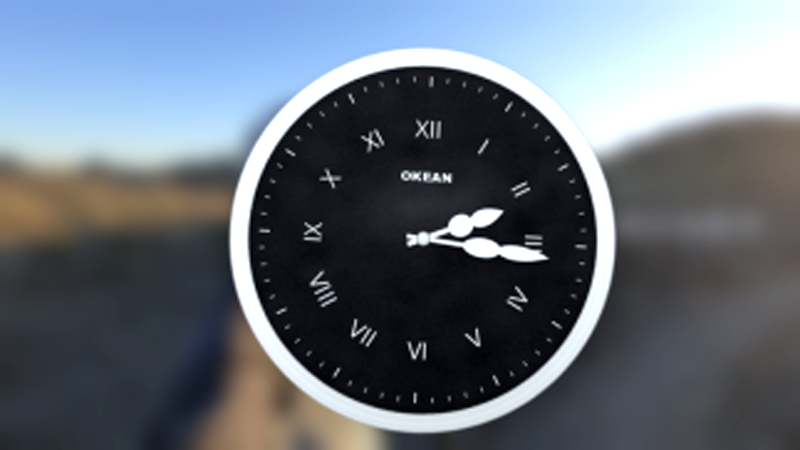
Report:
2h16
